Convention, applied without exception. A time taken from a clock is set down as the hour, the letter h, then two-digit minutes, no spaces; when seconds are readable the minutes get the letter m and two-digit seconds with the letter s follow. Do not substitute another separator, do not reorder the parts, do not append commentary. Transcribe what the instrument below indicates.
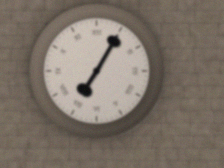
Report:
7h05
